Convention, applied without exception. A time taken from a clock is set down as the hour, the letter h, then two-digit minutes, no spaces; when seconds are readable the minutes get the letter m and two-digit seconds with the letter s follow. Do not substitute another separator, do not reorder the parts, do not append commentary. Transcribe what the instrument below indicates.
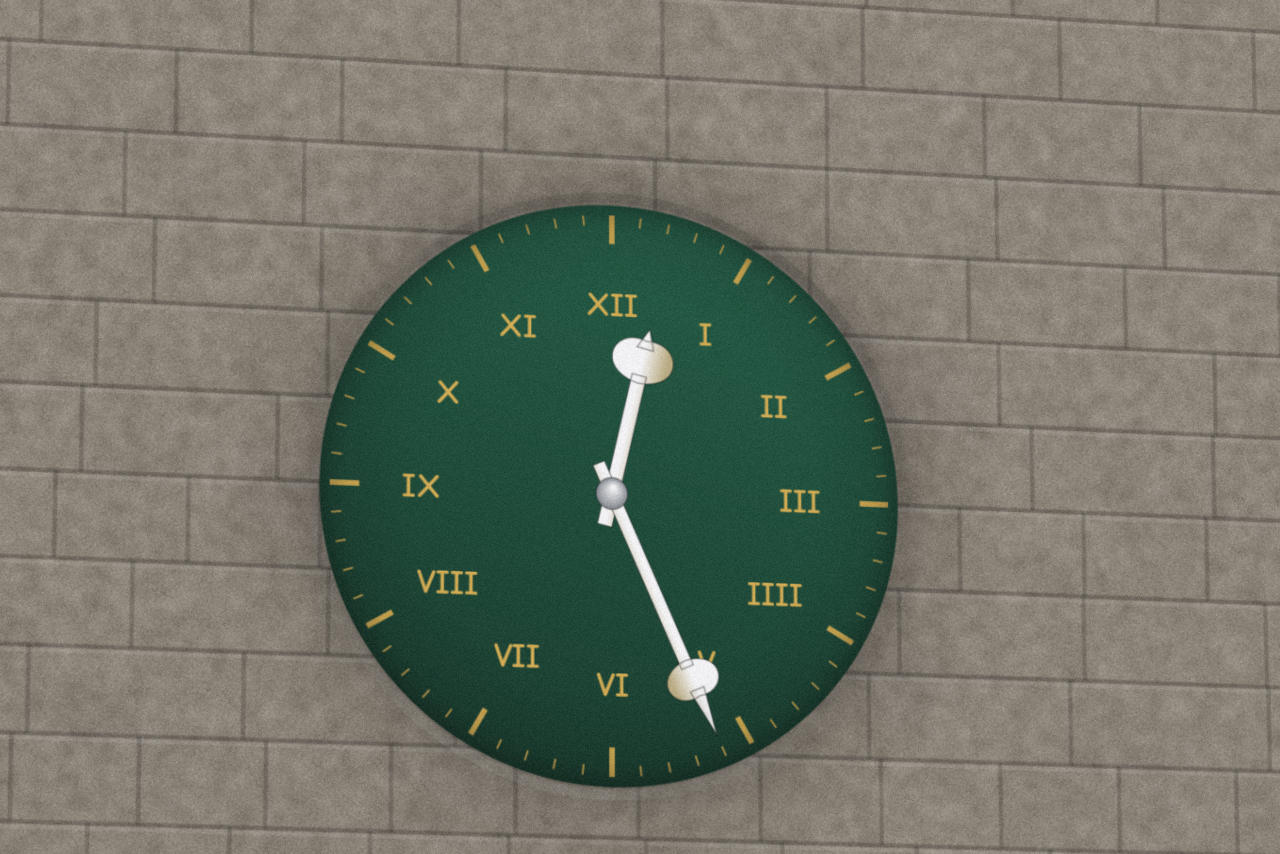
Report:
12h26
